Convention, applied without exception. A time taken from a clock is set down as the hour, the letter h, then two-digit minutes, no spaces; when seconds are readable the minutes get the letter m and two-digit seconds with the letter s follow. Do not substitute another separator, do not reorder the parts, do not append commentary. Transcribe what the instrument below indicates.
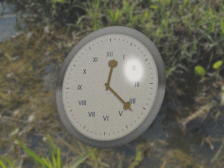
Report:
12h22
